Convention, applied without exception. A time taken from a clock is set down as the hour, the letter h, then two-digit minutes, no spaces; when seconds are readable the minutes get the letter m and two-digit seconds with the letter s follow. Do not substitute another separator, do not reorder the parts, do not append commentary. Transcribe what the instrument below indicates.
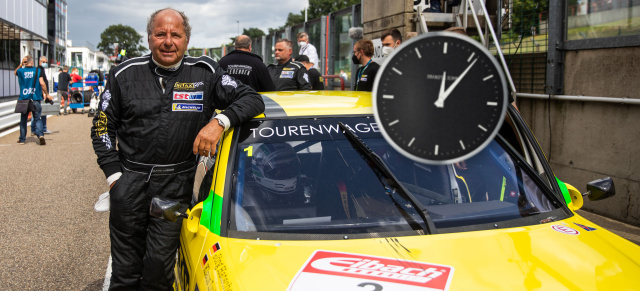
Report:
12h06
